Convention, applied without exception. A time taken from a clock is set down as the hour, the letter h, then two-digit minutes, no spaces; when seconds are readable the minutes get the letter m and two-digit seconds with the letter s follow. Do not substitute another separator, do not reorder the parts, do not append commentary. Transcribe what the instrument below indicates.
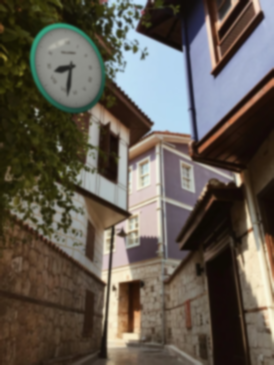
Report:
8h33
